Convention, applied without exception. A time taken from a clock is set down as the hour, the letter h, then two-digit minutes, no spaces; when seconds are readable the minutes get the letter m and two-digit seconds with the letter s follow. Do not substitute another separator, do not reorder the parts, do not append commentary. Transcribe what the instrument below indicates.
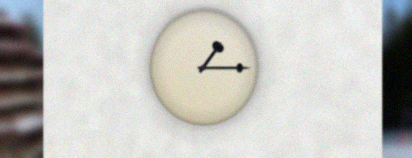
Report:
1h15
